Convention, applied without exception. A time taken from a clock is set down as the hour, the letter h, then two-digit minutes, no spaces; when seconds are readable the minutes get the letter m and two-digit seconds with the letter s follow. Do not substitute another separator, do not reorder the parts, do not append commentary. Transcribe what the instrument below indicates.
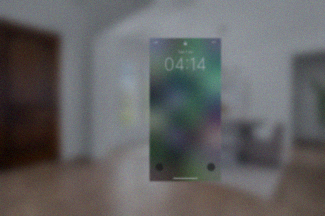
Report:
4h14
